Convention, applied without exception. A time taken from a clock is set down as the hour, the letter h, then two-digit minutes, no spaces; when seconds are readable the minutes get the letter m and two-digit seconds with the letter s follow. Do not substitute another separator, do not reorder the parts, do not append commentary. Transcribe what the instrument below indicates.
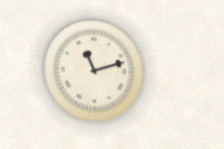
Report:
11h12
